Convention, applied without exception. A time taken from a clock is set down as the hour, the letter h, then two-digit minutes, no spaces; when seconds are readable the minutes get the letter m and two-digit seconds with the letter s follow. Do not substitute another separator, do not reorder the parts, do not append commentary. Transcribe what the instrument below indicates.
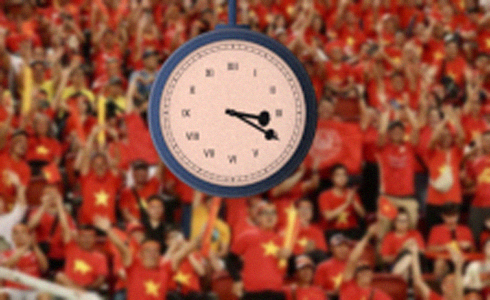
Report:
3h20
